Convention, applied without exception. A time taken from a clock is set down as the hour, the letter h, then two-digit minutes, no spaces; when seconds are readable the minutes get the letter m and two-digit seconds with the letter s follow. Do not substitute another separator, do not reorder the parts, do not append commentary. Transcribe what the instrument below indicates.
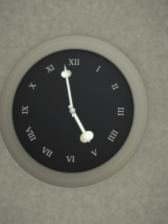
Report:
4h58
